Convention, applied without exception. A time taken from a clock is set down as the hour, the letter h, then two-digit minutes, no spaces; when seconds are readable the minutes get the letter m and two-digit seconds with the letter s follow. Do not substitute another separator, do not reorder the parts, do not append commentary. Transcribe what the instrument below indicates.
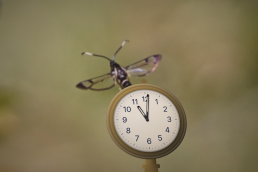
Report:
11h01
